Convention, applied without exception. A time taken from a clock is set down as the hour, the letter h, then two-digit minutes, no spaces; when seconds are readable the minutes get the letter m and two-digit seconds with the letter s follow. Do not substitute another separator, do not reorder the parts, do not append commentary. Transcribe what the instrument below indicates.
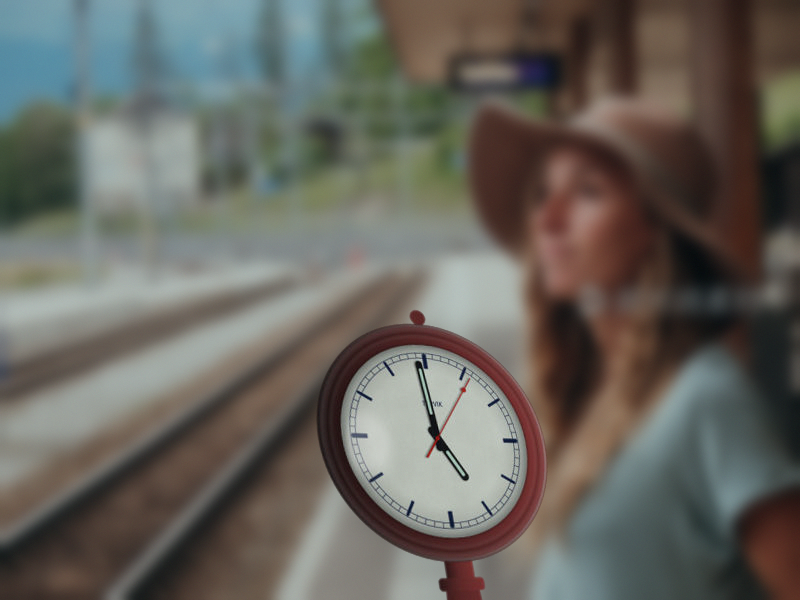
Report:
4h59m06s
